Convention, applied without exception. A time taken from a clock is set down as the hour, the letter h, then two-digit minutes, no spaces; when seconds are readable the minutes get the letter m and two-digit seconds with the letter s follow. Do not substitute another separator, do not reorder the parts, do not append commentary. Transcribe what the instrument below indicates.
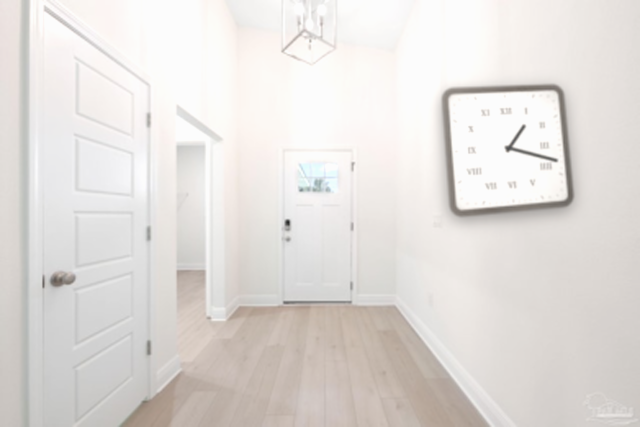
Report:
1h18
